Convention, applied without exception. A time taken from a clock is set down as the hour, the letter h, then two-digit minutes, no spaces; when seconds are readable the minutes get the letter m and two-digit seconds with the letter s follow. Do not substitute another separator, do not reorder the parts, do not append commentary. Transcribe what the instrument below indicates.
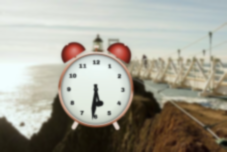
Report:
5h31
